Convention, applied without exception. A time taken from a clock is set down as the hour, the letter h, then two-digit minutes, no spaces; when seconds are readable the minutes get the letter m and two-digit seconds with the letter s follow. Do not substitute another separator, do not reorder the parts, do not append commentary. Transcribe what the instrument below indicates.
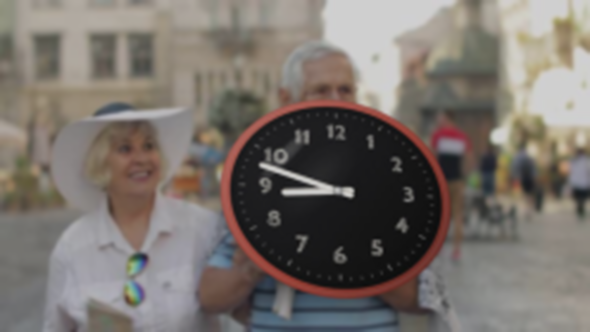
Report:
8h48
